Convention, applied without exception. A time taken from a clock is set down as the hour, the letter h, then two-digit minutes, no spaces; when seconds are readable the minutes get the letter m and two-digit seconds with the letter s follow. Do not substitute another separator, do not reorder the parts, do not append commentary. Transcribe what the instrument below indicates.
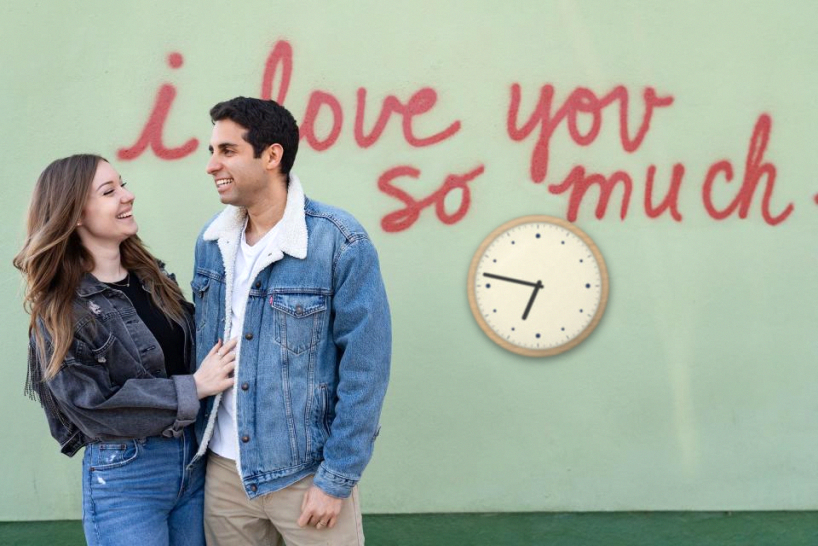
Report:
6h47
